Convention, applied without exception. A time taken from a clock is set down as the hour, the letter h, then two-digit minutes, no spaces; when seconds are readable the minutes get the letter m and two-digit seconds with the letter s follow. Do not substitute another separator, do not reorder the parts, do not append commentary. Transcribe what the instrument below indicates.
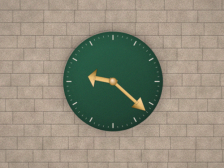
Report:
9h22
